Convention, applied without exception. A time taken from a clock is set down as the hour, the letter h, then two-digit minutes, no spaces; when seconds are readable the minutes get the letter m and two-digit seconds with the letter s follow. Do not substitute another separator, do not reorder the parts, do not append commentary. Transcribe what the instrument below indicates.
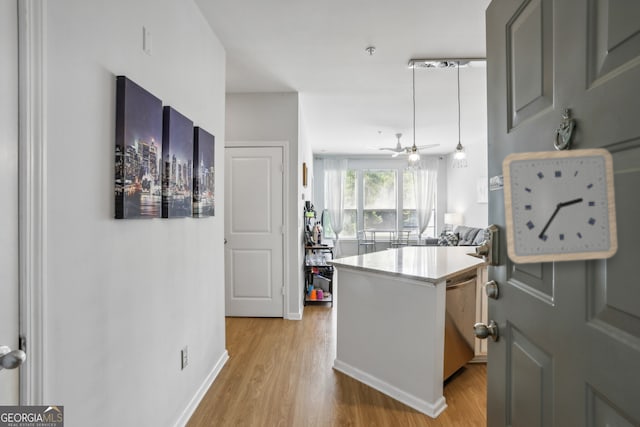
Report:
2h36
